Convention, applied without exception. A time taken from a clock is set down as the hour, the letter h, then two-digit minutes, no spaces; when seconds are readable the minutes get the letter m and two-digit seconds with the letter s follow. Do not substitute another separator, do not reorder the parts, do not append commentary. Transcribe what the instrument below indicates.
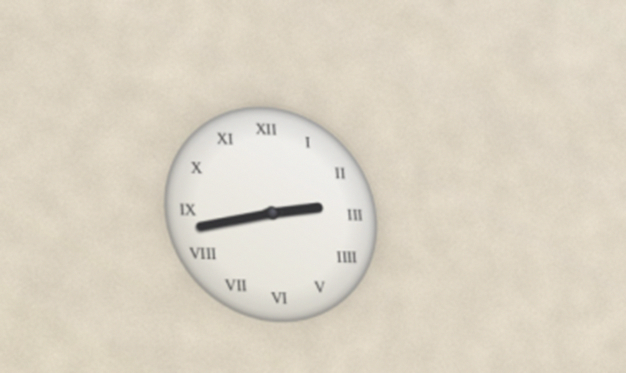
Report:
2h43
